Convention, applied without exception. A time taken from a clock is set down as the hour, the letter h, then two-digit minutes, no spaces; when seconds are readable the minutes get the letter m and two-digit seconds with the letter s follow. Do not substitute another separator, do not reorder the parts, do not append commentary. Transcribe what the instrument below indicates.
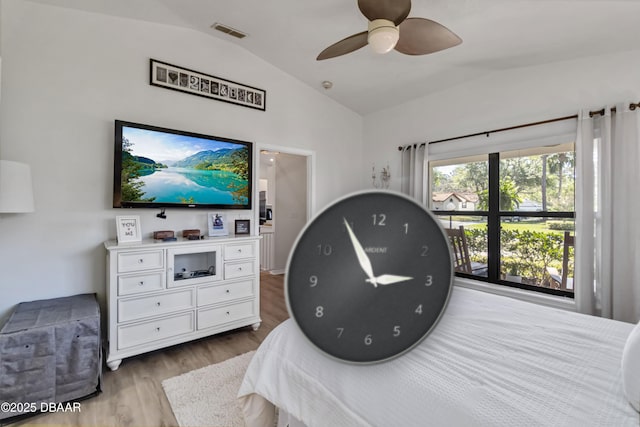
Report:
2h55
